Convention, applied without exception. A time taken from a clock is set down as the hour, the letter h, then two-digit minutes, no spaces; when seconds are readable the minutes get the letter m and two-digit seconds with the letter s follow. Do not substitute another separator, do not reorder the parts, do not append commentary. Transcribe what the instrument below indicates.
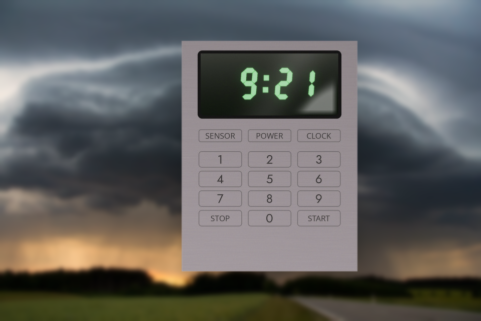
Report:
9h21
